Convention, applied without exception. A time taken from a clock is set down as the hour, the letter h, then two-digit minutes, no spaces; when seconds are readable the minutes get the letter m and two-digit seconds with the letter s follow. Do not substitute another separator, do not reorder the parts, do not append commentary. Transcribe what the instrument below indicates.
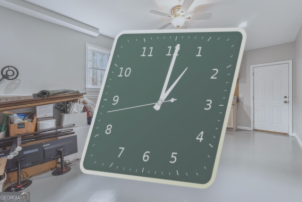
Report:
1h00m43s
